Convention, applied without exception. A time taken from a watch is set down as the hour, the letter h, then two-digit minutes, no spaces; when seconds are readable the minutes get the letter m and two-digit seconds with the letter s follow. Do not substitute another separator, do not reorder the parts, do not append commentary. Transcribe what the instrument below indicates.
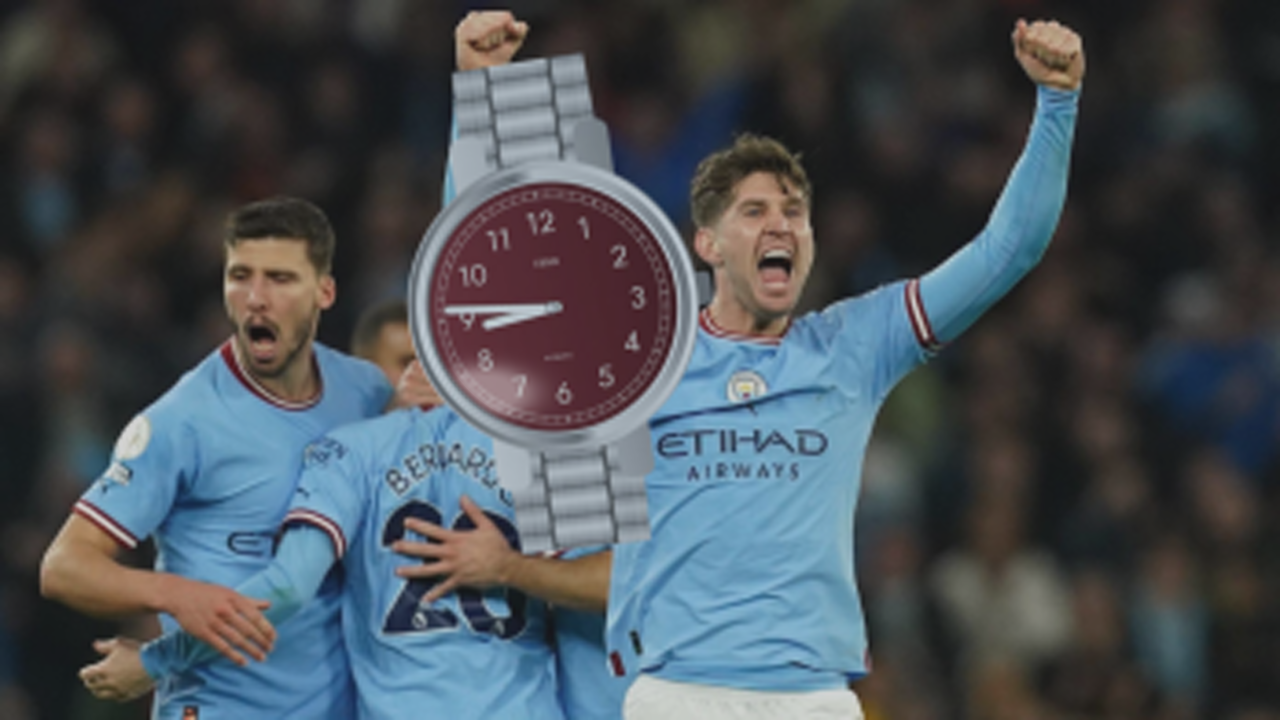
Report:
8h46
